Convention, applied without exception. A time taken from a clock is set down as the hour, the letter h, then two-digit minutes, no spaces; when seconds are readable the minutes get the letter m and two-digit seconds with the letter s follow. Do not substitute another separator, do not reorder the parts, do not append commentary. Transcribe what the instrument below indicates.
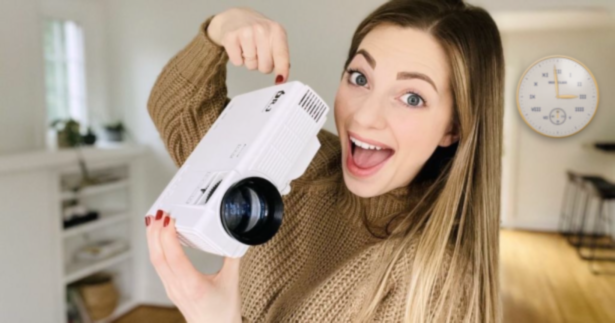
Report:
2h59
